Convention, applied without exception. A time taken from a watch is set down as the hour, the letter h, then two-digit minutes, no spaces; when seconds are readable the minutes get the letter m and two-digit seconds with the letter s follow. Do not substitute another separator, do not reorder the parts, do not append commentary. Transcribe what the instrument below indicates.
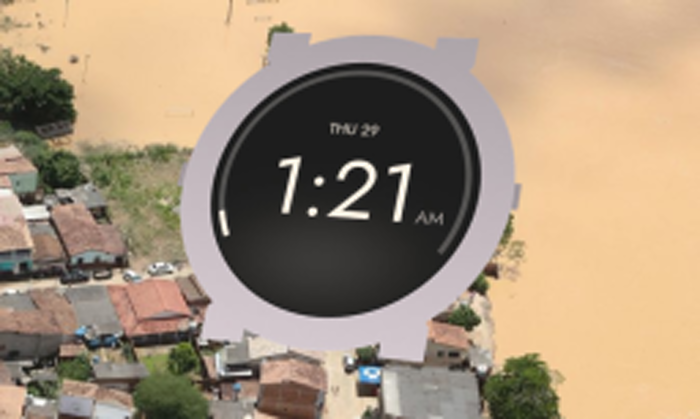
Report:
1h21
